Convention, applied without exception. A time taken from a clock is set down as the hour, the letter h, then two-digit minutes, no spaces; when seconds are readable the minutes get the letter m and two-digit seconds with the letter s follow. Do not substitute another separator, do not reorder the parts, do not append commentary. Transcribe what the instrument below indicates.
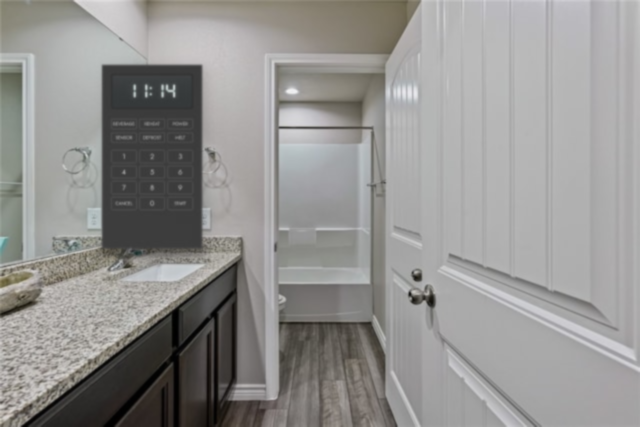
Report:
11h14
